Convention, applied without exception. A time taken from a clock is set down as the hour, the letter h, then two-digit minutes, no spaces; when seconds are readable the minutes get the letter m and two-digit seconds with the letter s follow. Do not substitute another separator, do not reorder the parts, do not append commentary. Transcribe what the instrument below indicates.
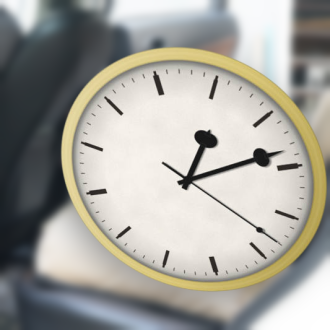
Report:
1h13m23s
